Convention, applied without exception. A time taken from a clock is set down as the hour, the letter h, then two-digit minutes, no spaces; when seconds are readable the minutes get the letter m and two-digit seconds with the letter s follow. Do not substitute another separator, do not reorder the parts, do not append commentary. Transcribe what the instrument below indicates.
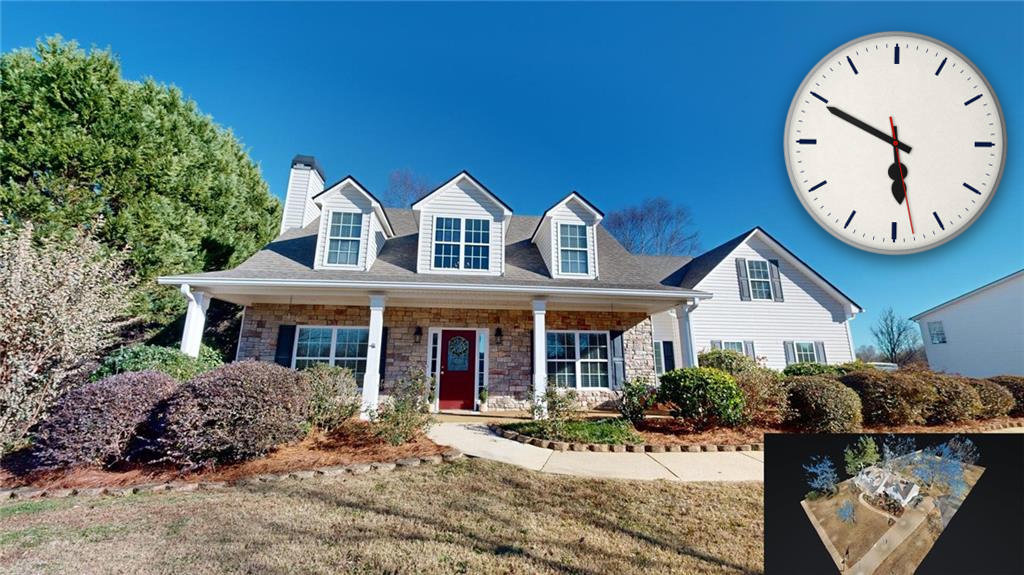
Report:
5h49m28s
